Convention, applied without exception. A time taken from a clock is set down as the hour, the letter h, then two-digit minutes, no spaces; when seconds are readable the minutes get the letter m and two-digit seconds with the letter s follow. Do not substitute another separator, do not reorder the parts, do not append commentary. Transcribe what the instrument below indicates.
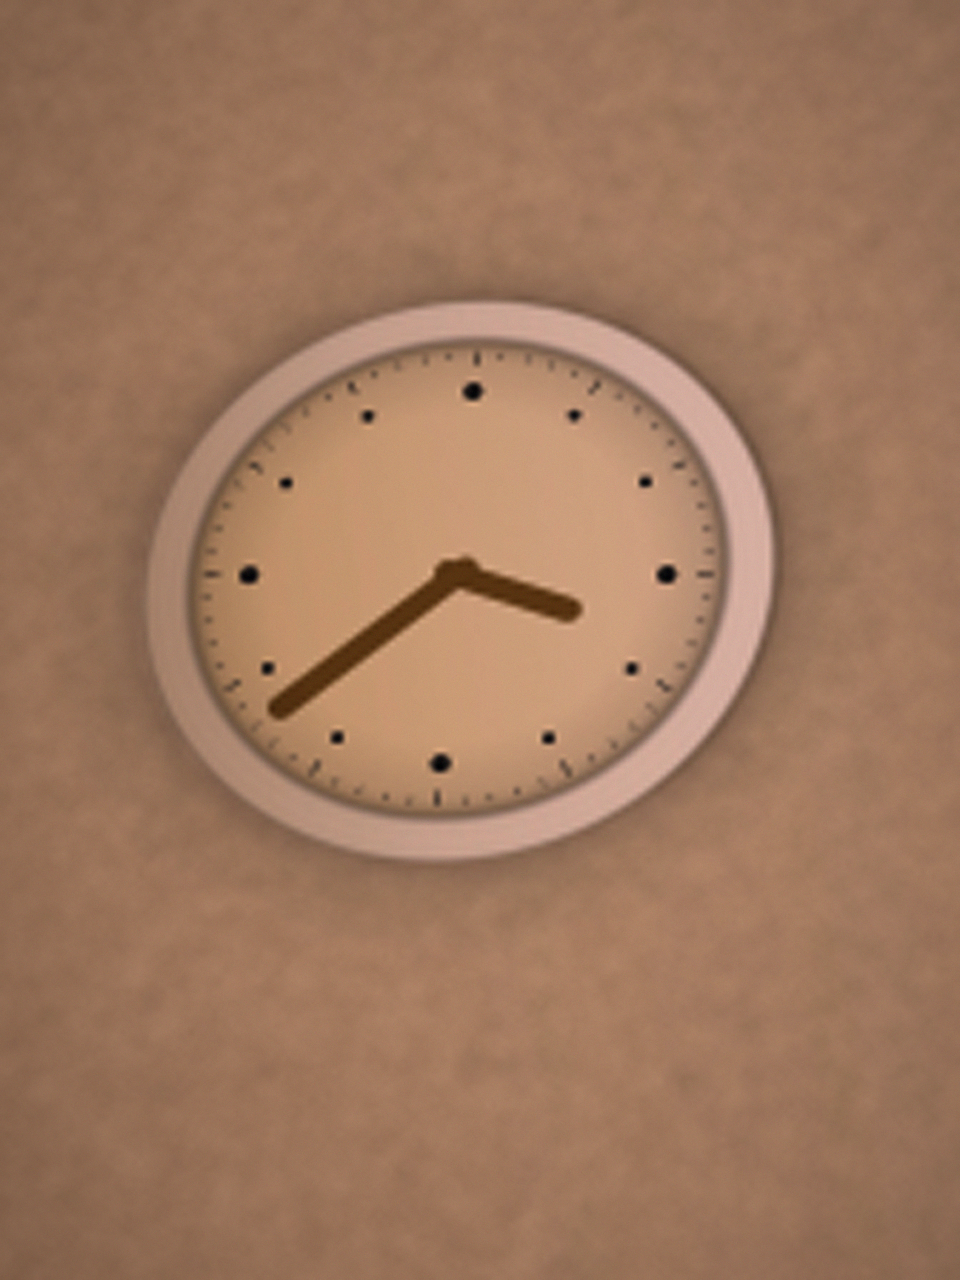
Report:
3h38
